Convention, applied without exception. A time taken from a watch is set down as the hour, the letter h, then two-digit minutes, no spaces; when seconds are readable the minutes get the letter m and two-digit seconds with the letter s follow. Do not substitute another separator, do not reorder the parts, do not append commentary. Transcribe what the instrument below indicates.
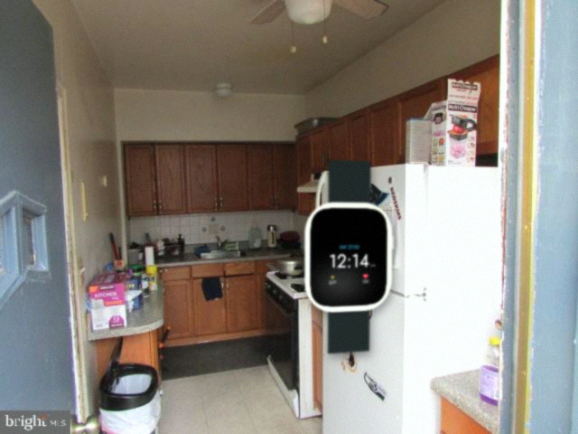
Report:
12h14
